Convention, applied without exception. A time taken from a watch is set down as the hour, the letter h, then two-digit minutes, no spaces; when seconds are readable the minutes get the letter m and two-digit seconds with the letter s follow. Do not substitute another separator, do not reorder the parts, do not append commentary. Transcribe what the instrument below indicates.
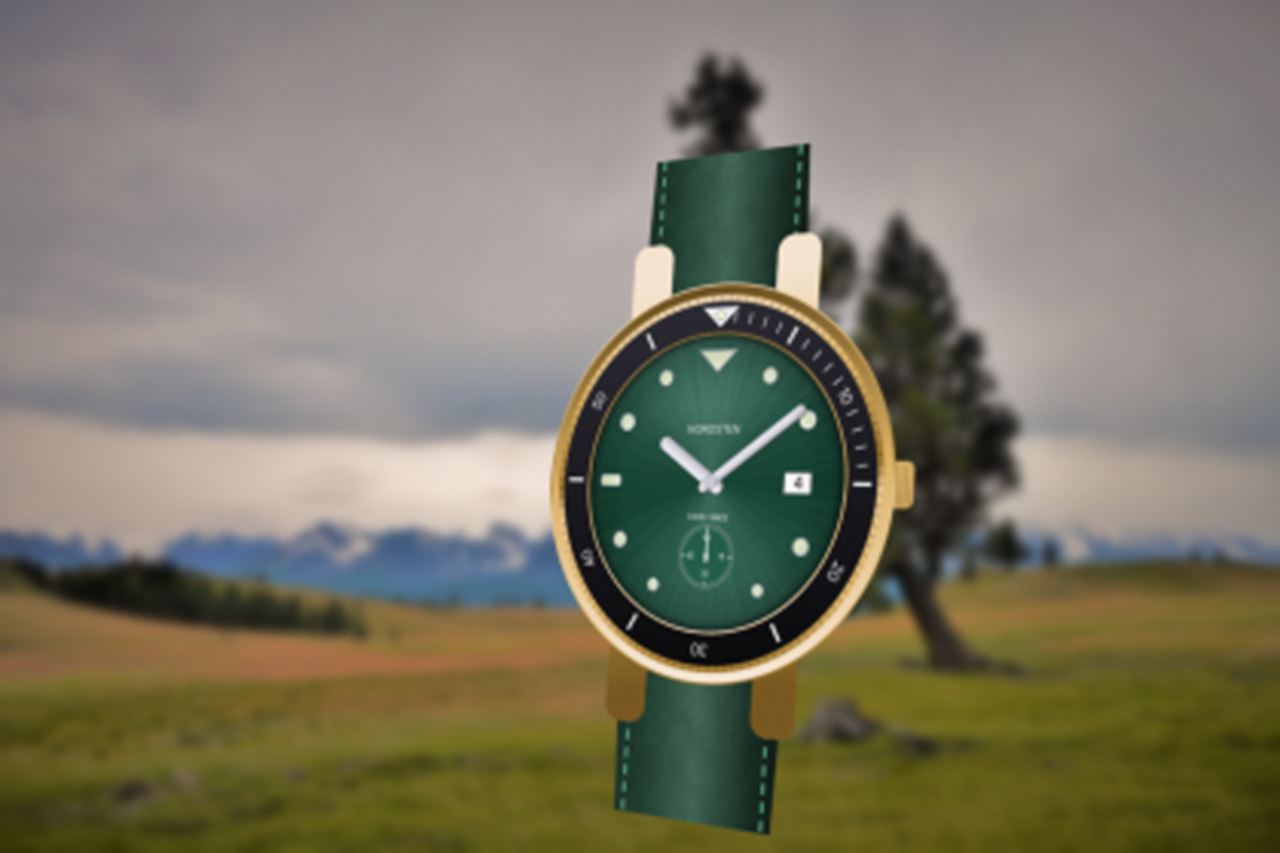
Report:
10h09
